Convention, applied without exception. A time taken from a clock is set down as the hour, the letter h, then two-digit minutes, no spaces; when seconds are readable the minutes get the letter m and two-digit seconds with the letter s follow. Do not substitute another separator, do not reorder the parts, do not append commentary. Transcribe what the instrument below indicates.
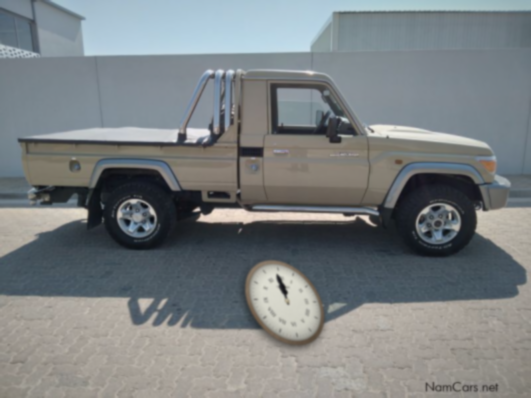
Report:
11h59
